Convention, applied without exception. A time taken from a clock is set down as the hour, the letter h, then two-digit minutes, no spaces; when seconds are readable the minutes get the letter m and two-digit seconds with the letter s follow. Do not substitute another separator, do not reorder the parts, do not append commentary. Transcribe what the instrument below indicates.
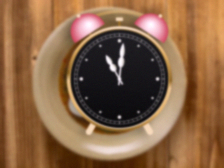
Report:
11h01
